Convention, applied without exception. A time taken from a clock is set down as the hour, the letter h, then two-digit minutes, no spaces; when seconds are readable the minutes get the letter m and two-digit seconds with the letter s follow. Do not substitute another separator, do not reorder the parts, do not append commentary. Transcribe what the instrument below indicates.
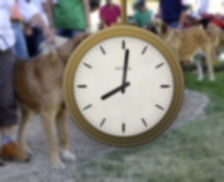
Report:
8h01
